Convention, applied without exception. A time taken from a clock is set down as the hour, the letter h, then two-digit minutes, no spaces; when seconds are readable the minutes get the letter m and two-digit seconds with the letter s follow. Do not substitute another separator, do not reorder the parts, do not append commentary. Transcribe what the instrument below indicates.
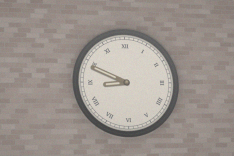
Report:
8h49
